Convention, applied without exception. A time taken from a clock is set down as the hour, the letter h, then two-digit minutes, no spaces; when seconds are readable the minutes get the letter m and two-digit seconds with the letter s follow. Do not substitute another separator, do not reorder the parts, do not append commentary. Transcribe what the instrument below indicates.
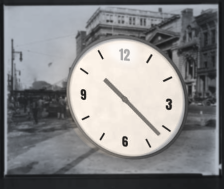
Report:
10h22
